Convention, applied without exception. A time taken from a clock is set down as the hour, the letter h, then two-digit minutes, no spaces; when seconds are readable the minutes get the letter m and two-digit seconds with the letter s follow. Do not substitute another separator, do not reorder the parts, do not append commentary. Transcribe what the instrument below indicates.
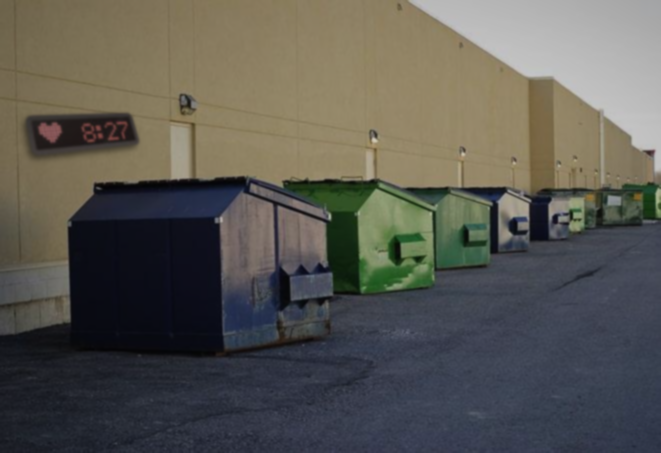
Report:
8h27
